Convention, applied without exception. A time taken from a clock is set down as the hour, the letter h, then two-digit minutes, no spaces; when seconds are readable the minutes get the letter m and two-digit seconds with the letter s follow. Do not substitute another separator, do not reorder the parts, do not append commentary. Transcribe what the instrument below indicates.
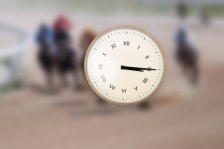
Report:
3h15
